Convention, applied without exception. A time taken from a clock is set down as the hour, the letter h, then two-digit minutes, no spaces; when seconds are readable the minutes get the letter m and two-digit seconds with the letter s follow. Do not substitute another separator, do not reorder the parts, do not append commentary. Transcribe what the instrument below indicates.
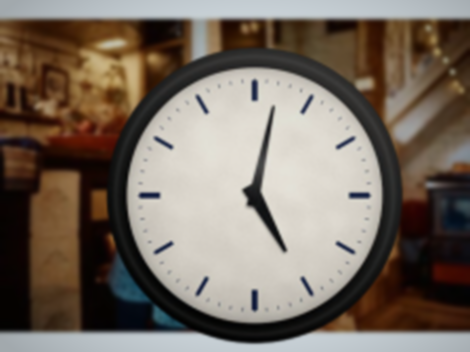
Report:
5h02
